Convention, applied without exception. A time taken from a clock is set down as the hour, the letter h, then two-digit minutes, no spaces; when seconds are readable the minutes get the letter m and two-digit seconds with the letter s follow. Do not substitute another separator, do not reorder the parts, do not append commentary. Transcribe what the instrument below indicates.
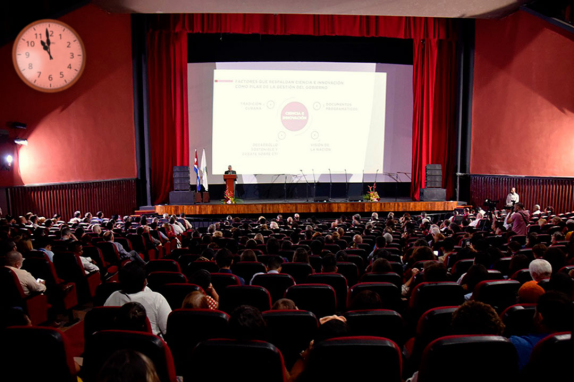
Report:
10h59
